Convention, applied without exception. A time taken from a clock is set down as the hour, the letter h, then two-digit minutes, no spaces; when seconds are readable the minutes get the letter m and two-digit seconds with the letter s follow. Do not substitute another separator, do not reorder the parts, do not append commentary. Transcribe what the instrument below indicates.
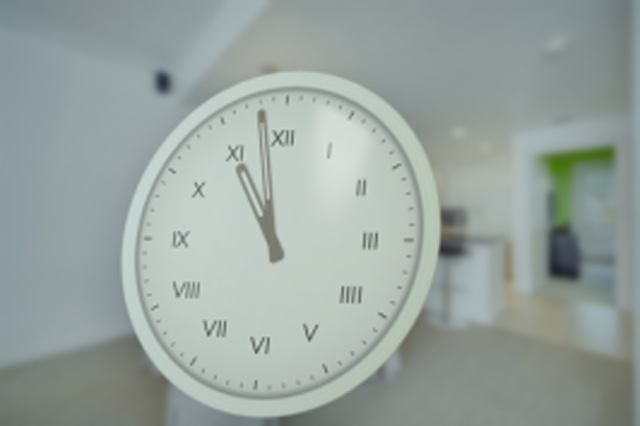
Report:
10h58
